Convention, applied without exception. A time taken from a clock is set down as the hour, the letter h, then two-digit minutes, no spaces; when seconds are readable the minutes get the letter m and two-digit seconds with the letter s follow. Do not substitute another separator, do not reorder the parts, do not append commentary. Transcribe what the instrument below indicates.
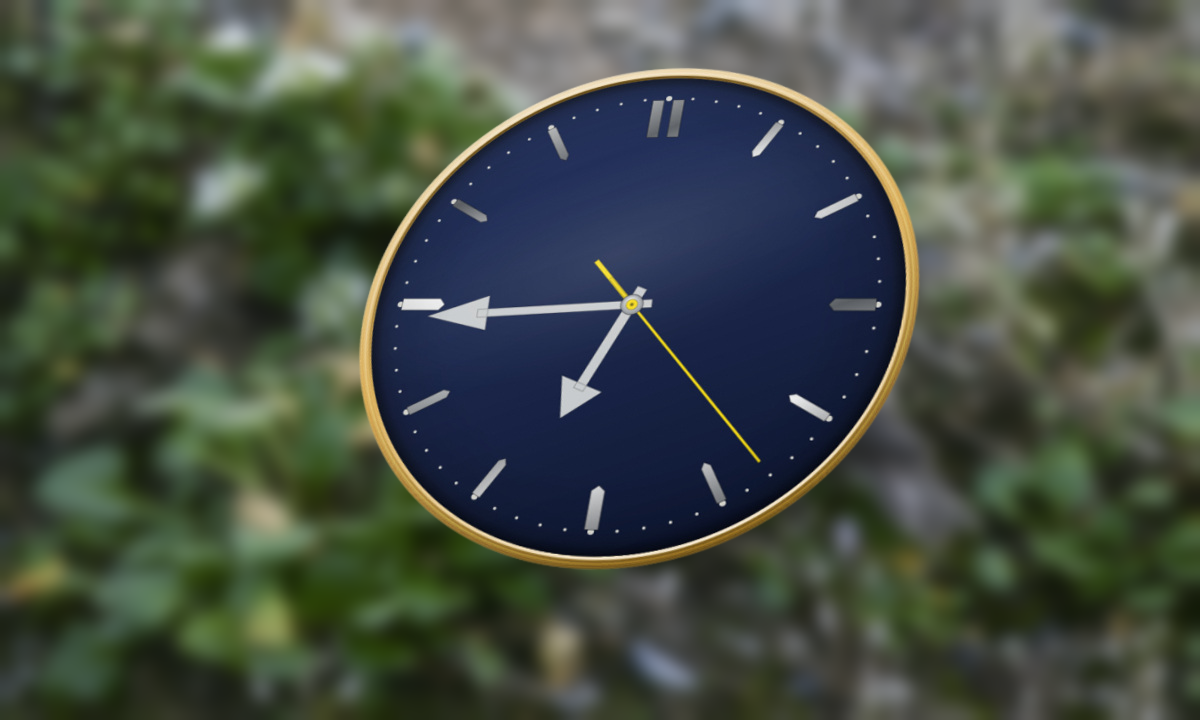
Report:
6h44m23s
